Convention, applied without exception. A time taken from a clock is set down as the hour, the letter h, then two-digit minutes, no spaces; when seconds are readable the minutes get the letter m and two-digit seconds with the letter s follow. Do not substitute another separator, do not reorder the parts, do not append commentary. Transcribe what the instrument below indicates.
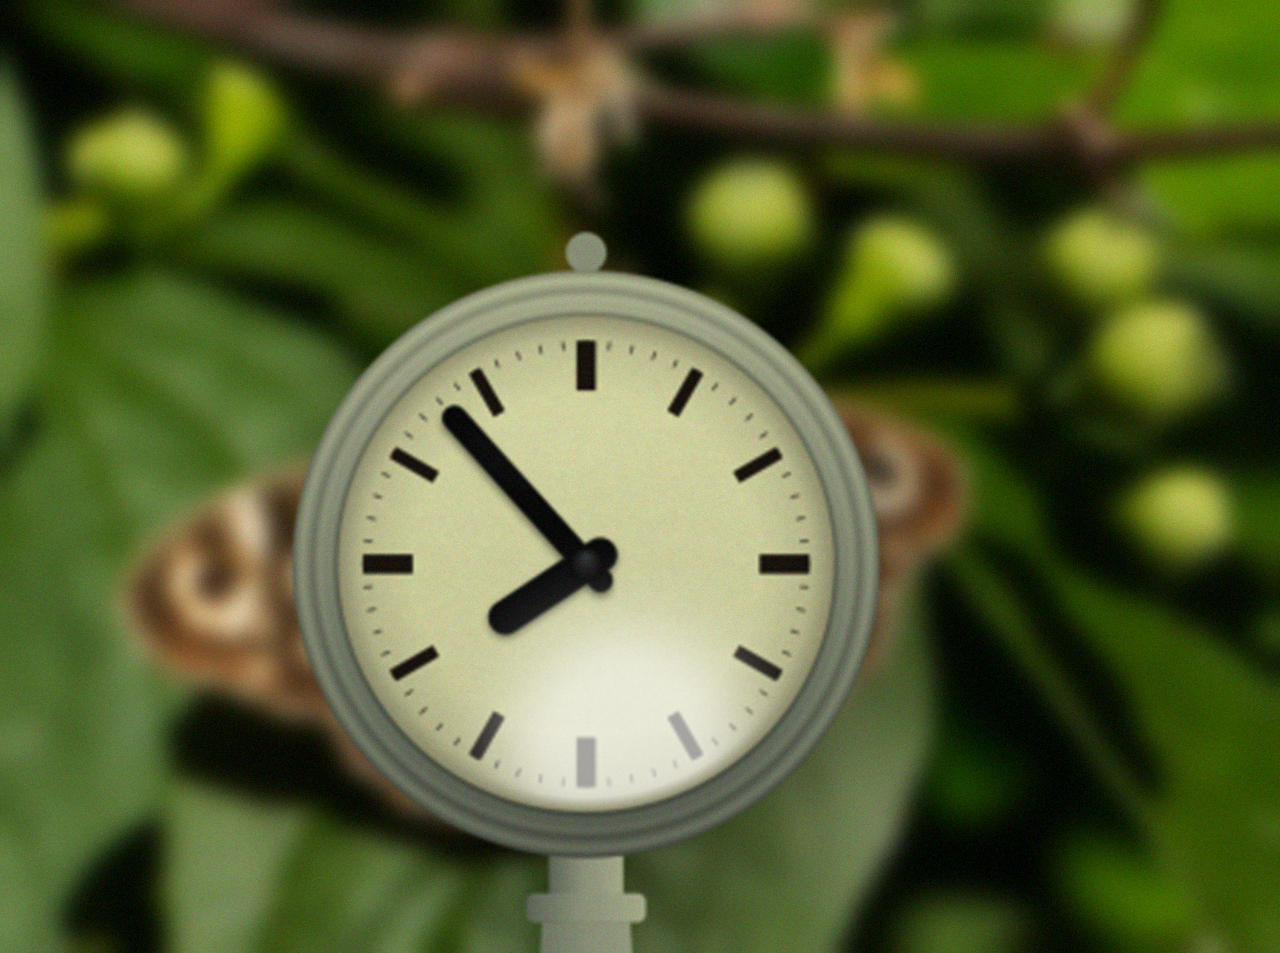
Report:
7h53
